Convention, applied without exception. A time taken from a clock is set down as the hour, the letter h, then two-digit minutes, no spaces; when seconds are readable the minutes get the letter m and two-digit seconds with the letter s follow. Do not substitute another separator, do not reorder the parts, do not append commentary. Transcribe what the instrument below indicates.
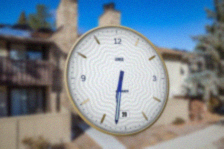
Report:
6h32
